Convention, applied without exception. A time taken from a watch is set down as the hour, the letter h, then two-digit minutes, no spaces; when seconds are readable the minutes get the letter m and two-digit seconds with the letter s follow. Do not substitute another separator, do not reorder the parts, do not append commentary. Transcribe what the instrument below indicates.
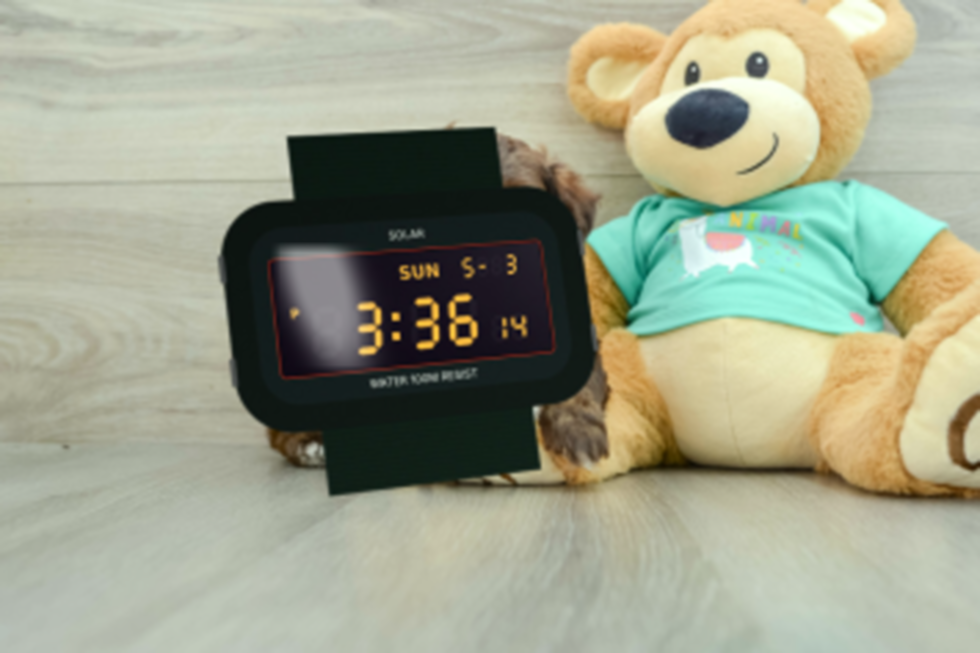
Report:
3h36m14s
